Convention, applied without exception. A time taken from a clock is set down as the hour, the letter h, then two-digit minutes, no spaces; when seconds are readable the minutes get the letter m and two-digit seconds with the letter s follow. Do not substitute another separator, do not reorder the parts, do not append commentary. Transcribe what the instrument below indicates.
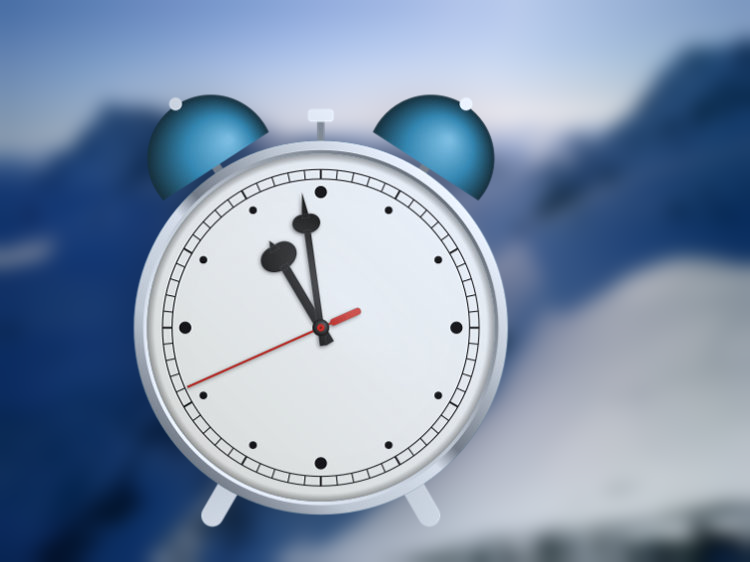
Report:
10h58m41s
